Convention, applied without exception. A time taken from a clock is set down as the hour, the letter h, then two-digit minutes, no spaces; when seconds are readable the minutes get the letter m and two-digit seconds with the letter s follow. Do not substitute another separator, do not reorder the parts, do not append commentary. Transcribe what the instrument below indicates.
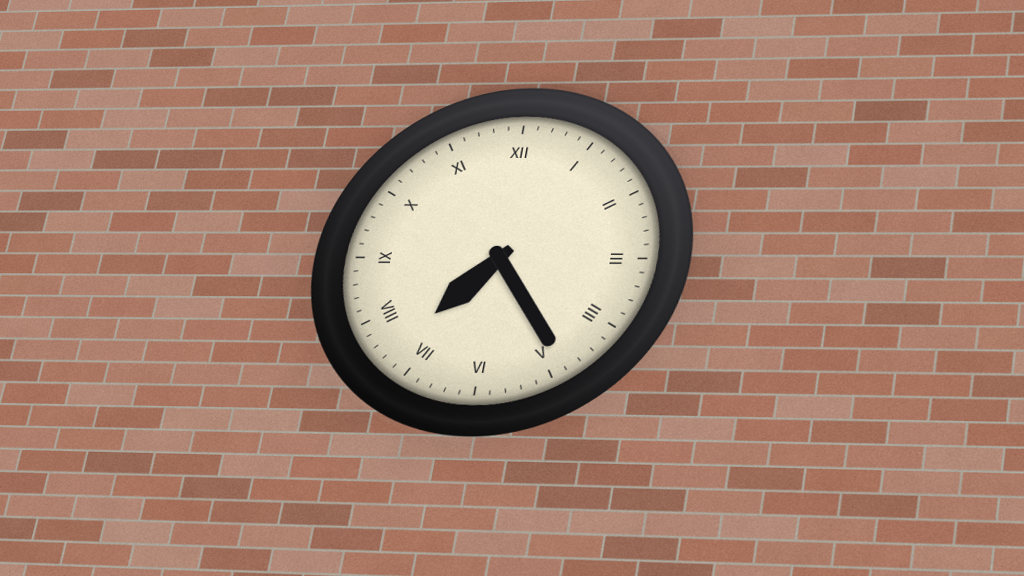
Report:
7h24
